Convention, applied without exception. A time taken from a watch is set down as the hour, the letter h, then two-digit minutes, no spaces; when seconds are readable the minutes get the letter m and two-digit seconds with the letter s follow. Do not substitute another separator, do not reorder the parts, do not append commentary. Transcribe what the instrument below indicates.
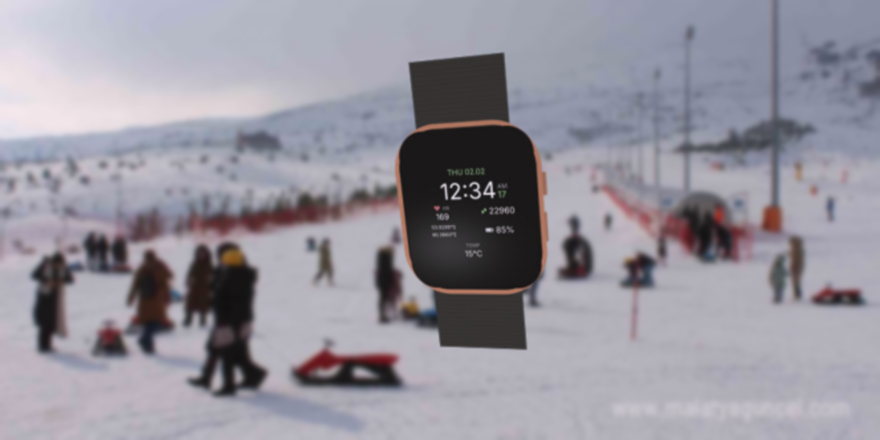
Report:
12h34
